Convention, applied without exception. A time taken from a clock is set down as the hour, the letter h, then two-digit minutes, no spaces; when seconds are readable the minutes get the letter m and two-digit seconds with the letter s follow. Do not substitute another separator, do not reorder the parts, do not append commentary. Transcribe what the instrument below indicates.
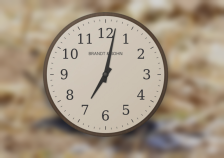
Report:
7h02
